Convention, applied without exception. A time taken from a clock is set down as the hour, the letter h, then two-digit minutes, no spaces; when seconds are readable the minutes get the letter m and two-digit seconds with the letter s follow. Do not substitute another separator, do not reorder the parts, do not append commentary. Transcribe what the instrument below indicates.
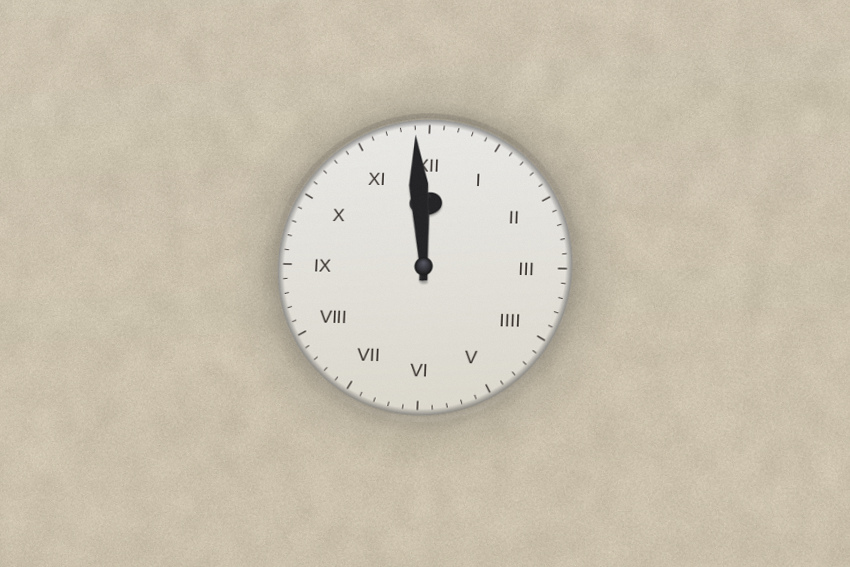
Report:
11h59
